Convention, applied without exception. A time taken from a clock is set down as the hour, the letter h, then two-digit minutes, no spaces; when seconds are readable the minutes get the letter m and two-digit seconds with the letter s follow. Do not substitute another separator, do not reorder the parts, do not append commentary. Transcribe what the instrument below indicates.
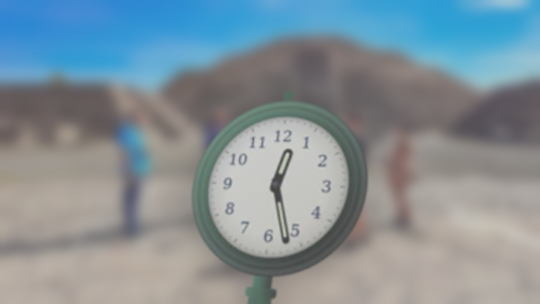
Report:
12h27
